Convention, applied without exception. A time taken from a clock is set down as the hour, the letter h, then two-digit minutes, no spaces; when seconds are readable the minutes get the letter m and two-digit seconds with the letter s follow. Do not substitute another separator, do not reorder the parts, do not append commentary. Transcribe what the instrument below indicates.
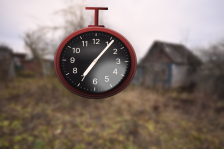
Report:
7h06
